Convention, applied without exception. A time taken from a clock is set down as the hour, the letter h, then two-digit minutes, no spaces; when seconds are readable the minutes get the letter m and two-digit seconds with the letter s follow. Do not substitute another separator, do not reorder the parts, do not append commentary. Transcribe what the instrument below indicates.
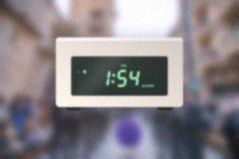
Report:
1h54
